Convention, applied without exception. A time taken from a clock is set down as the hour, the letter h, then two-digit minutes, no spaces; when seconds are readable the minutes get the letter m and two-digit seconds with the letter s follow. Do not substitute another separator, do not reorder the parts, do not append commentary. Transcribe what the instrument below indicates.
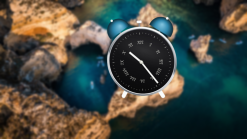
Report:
10h24
